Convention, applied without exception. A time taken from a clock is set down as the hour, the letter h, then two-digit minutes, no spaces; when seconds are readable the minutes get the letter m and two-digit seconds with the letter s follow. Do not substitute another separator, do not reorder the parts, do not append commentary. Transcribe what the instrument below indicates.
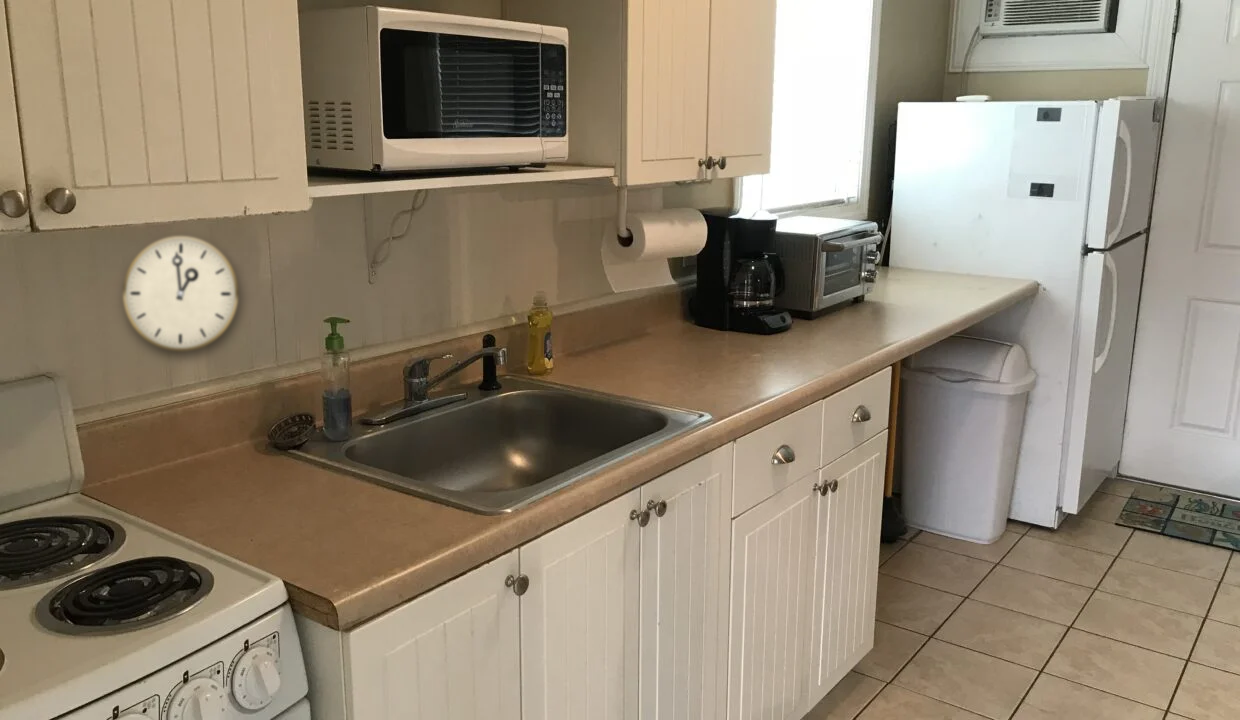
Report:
12h59
